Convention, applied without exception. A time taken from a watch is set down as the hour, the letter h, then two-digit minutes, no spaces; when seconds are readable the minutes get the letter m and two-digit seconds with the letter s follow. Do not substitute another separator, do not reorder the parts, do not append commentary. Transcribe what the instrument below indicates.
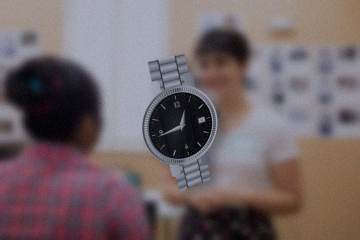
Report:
12h44
